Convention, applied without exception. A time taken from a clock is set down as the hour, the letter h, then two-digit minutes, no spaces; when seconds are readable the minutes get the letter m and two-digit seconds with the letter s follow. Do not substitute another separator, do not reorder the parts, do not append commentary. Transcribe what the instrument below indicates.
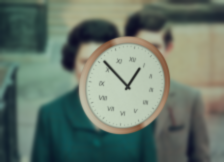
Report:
12h51
